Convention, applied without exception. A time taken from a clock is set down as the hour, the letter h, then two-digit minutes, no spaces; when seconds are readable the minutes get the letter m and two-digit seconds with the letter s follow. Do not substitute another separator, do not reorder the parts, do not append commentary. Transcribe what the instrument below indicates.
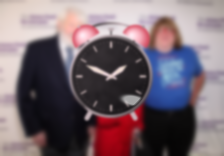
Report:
1h49
